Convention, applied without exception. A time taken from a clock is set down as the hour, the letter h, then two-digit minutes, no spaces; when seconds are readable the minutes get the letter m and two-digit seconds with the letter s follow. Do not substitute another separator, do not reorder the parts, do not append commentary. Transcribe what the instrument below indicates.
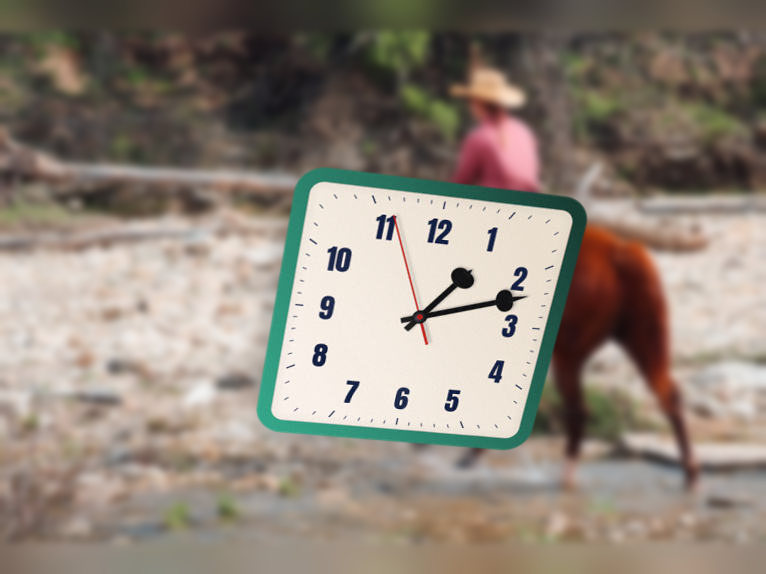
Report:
1h11m56s
